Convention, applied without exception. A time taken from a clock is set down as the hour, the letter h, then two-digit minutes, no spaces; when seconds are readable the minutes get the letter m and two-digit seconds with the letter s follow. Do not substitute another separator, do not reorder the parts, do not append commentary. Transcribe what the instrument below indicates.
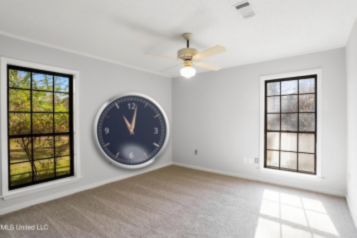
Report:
11h02
